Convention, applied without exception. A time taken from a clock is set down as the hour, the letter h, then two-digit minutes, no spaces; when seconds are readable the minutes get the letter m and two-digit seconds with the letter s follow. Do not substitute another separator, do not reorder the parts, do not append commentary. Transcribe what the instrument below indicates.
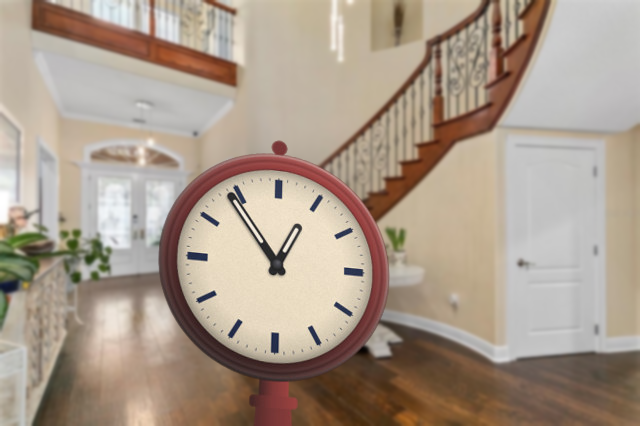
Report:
12h54
